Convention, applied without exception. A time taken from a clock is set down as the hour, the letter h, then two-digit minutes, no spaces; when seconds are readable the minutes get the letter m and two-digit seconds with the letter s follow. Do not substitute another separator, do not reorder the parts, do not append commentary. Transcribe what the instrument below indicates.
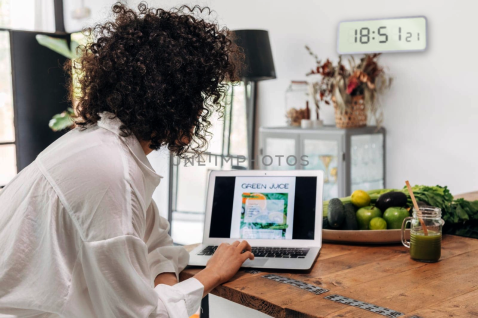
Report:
18h51m21s
